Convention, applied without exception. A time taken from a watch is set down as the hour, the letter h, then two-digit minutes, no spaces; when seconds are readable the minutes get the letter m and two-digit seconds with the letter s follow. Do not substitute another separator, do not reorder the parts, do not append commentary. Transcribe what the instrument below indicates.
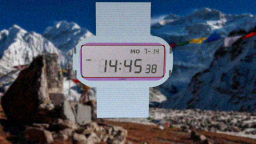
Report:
14h45m38s
